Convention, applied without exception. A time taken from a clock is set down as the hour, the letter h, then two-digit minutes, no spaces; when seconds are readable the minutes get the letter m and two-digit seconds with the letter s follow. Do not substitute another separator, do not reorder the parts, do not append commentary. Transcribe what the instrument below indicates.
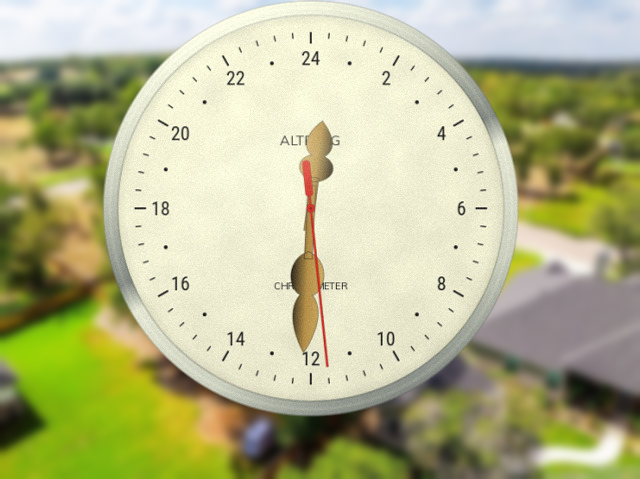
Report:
0h30m29s
